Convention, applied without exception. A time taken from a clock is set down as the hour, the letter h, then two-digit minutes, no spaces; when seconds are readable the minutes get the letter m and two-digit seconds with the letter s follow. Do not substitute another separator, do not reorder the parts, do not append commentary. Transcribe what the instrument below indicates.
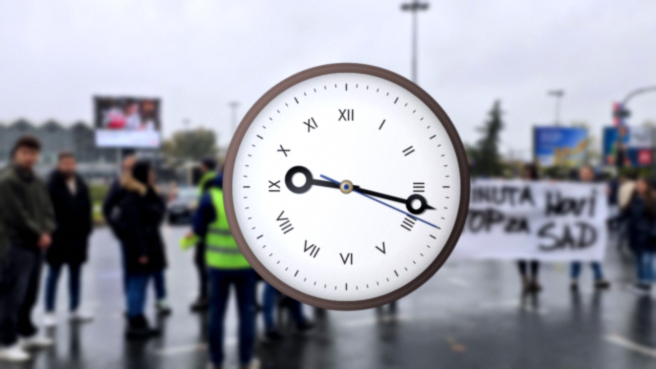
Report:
9h17m19s
